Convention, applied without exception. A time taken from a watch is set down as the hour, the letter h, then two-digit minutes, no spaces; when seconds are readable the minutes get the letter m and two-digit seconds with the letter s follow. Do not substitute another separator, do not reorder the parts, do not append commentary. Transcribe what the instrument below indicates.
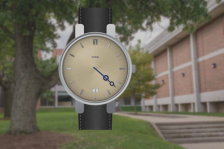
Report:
4h22
